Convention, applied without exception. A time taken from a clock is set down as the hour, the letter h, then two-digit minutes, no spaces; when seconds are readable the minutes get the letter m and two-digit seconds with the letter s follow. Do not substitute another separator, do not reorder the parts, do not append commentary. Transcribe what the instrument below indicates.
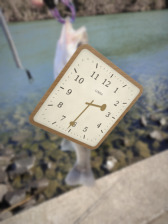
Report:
2h31
